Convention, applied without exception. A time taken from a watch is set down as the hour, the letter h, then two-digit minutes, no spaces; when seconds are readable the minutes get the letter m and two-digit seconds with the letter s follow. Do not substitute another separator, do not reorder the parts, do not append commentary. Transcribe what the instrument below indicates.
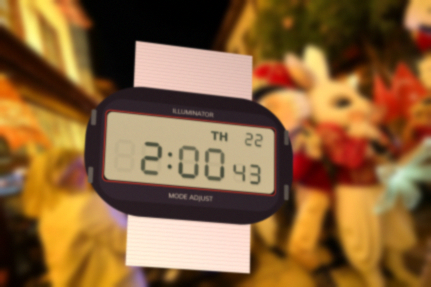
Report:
2h00m43s
